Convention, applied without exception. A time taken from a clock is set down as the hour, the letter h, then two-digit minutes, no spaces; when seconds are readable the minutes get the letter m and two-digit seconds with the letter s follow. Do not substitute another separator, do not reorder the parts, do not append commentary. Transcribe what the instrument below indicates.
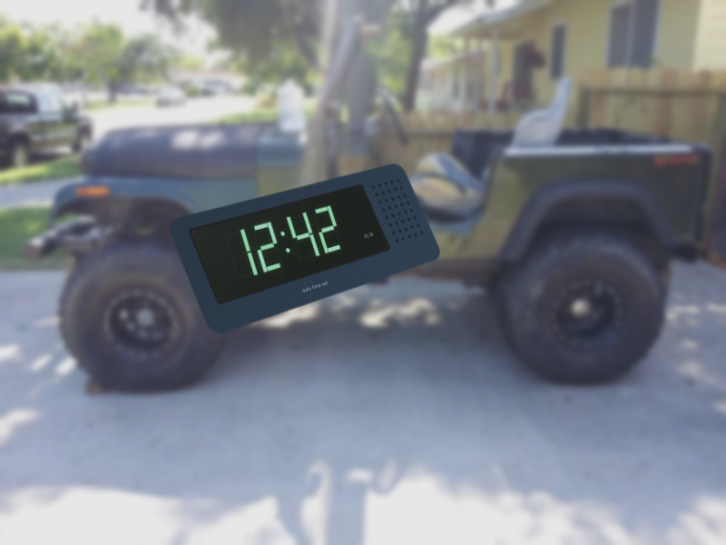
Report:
12h42
